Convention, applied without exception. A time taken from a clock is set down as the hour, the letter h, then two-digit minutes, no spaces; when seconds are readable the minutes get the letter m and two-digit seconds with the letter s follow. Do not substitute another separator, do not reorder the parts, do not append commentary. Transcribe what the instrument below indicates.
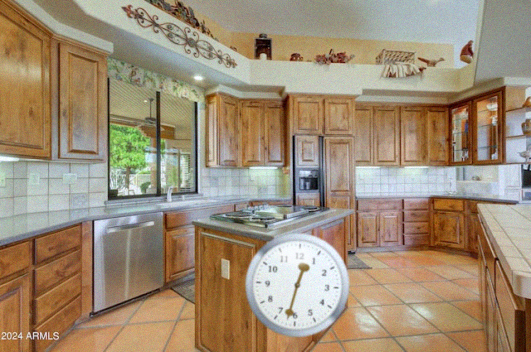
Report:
12h32
